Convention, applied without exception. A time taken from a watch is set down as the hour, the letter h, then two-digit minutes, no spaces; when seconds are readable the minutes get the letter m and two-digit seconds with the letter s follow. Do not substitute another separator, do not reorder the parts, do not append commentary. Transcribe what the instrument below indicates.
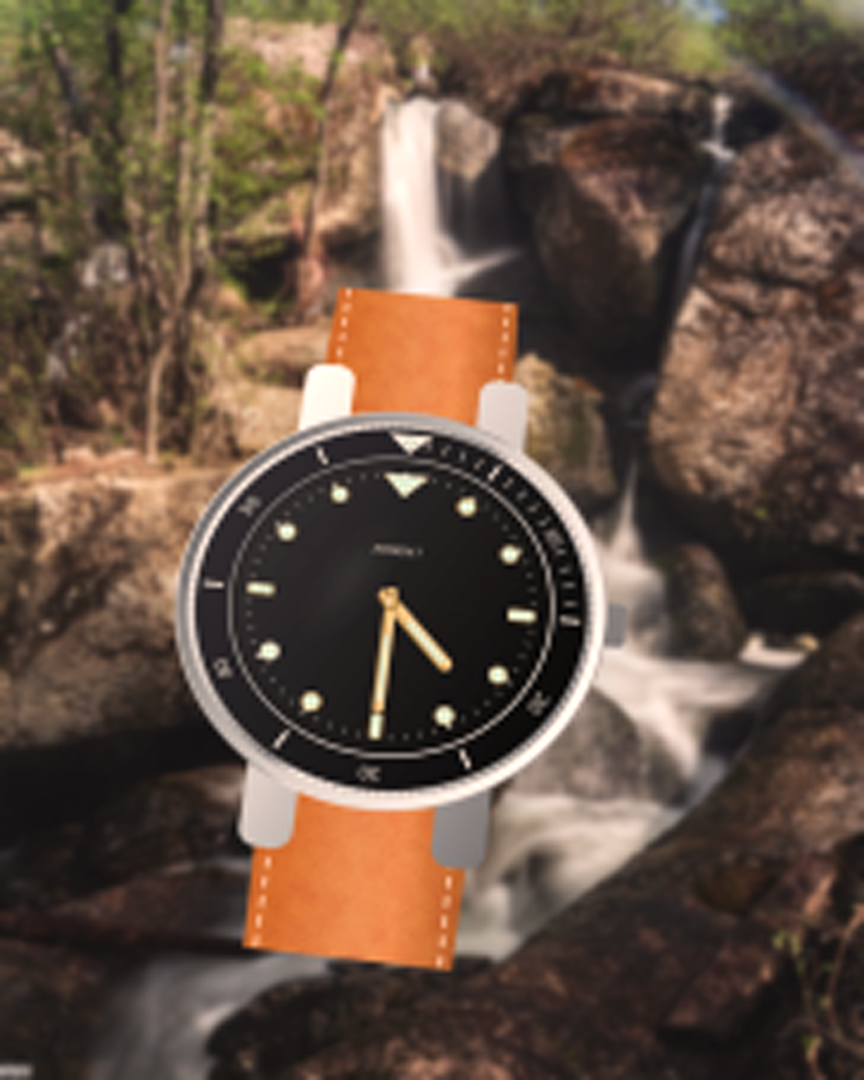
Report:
4h30
